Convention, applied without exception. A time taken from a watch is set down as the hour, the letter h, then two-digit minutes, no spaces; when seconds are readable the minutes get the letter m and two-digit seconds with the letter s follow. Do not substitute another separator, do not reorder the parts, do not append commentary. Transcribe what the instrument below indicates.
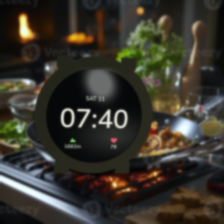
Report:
7h40
